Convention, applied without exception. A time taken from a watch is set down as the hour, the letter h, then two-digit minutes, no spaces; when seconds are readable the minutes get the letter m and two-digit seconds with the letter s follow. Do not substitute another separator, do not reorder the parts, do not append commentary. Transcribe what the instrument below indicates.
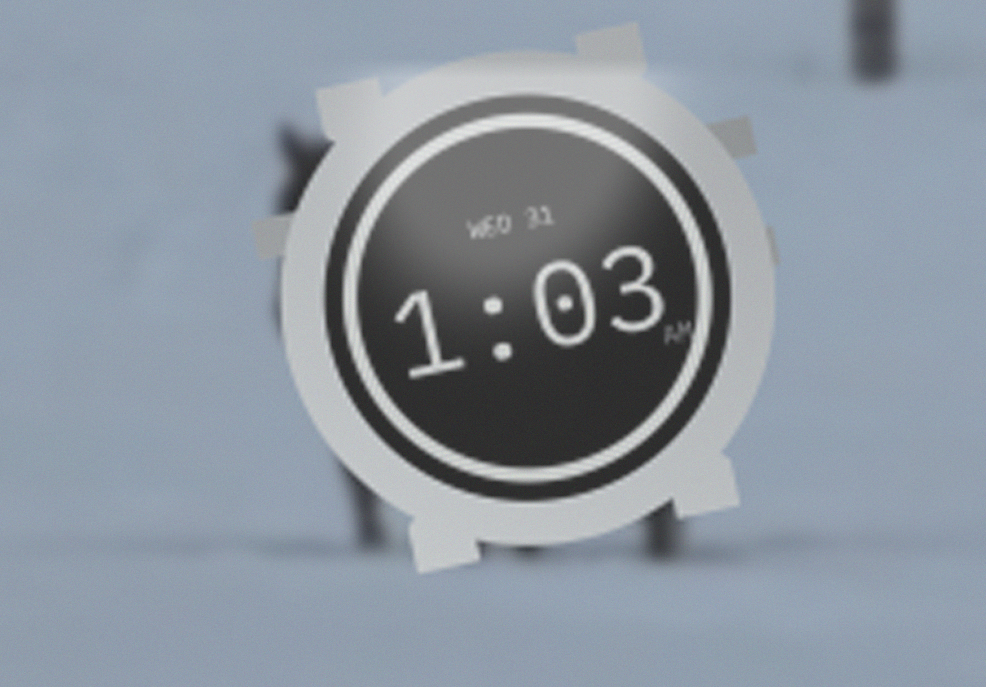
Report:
1h03
